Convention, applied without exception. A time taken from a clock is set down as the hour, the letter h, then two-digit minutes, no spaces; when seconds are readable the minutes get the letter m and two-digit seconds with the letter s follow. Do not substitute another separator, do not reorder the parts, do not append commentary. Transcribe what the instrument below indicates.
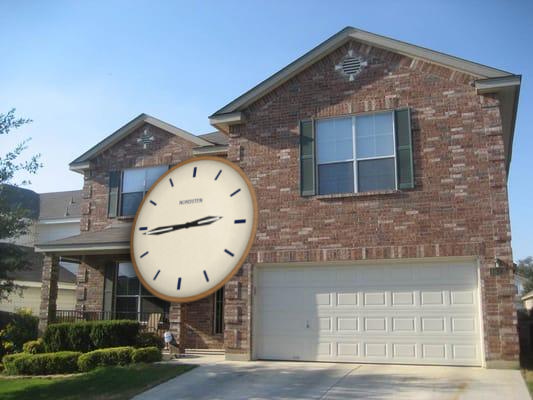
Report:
2h44
